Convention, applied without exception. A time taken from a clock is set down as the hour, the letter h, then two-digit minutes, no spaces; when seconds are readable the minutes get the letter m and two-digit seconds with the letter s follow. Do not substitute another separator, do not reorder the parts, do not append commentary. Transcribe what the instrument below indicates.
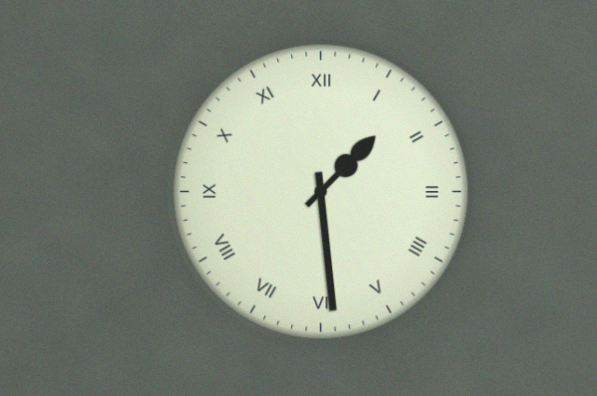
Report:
1h29
